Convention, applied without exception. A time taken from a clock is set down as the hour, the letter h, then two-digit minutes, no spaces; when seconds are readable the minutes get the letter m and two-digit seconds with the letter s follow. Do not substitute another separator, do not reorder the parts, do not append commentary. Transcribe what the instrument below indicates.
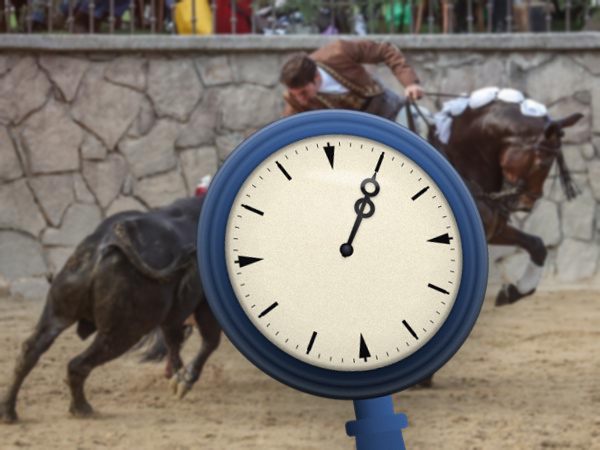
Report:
1h05
